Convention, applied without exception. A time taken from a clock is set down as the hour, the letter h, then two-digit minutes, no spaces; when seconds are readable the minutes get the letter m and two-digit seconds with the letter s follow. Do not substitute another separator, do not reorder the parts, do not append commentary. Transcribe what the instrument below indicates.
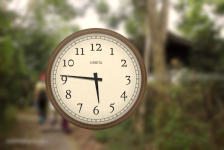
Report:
5h46
